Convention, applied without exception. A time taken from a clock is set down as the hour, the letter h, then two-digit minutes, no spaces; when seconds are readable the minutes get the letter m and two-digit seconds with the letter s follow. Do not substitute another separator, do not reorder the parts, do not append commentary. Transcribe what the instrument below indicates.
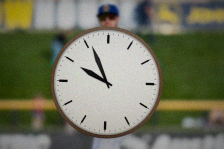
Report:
9h56
